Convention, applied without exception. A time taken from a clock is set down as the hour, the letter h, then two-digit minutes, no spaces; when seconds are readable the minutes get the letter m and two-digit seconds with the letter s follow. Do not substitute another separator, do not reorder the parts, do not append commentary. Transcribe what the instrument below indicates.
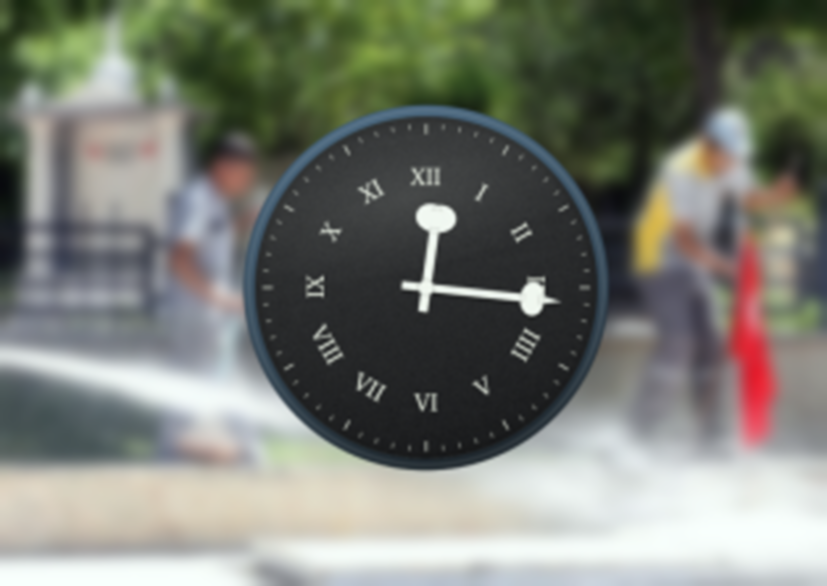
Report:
12h16
